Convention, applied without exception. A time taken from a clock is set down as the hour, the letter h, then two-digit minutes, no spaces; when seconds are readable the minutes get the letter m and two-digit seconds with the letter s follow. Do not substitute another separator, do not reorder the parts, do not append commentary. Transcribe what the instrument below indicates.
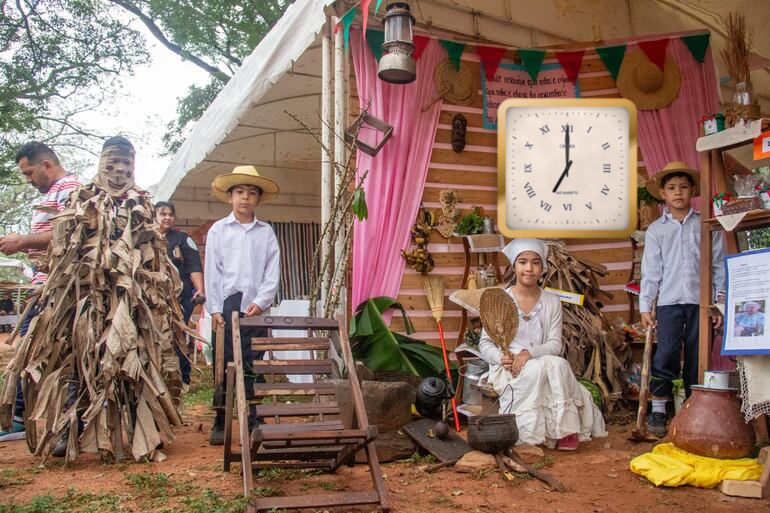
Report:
7h00
